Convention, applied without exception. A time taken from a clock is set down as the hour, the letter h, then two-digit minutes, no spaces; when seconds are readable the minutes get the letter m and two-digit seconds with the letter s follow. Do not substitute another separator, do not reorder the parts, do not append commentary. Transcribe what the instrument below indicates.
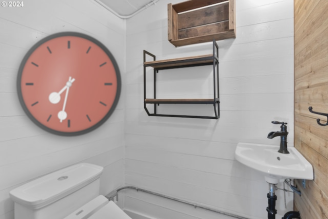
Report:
7h32
